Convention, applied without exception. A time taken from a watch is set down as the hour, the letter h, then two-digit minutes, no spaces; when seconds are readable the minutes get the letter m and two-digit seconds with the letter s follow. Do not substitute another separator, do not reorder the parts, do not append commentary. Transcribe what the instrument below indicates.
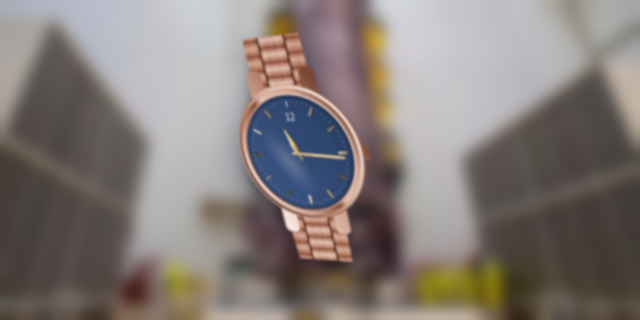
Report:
11h16
